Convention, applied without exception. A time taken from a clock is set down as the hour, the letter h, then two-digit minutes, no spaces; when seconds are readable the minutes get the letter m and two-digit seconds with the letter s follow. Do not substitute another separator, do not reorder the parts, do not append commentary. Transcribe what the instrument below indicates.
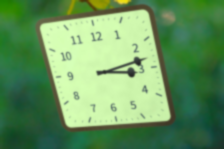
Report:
3h13
